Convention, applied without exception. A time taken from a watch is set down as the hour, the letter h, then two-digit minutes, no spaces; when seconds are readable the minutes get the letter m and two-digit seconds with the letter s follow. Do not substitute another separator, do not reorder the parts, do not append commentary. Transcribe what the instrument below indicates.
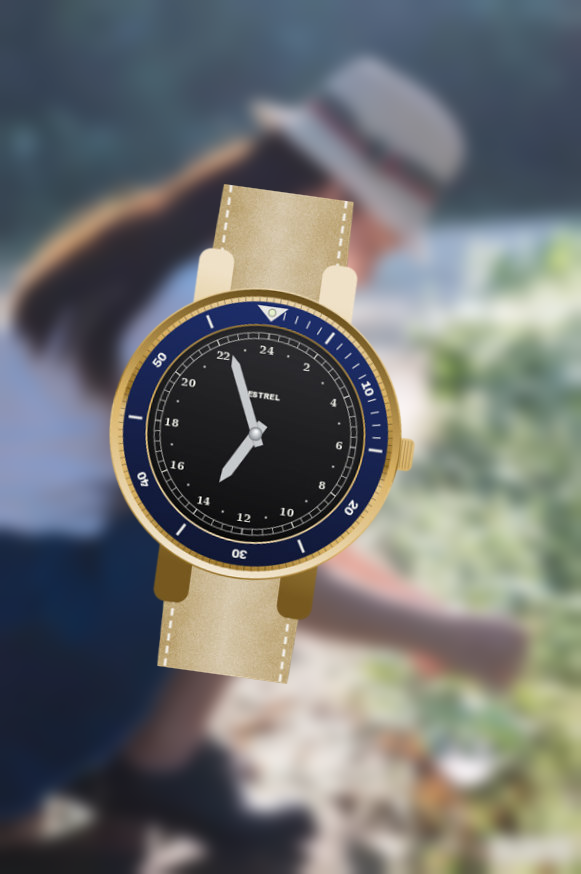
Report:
13h56
